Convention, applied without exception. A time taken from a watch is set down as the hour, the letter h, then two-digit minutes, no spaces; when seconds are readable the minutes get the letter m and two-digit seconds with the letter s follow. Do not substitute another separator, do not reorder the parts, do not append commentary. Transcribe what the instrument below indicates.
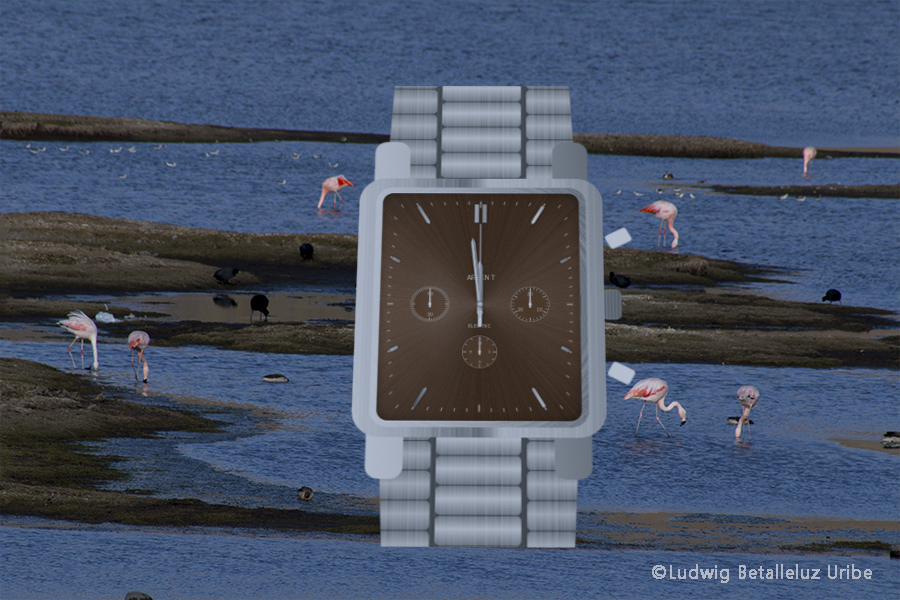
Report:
11h59
